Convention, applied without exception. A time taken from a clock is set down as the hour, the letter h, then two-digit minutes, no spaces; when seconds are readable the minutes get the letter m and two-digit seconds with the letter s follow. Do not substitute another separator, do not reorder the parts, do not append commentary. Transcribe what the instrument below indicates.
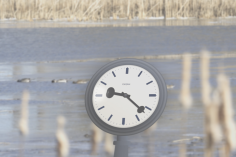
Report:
9h22
